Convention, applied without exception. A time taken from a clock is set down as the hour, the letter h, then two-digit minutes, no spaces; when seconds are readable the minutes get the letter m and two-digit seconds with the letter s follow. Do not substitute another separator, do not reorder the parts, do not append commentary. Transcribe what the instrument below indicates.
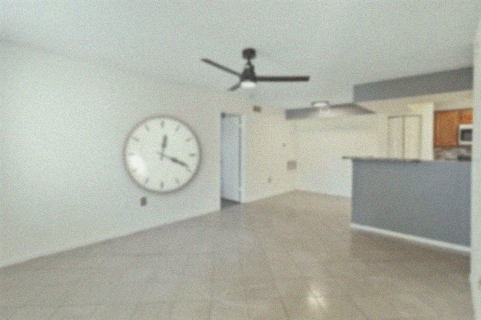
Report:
12h19
